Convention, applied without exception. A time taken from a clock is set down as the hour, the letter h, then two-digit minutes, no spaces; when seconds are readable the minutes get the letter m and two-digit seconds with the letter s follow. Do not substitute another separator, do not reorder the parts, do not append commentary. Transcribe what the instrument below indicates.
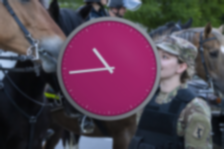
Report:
10h44
